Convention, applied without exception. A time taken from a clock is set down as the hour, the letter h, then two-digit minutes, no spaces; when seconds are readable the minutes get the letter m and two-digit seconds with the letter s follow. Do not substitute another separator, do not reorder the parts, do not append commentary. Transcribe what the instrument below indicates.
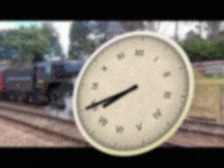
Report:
7h40
